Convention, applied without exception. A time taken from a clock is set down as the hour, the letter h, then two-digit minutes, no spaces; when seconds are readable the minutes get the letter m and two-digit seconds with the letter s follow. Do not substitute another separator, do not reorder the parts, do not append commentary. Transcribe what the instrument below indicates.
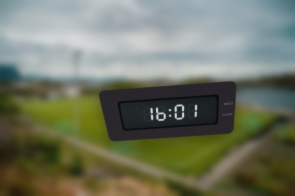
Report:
16h01
